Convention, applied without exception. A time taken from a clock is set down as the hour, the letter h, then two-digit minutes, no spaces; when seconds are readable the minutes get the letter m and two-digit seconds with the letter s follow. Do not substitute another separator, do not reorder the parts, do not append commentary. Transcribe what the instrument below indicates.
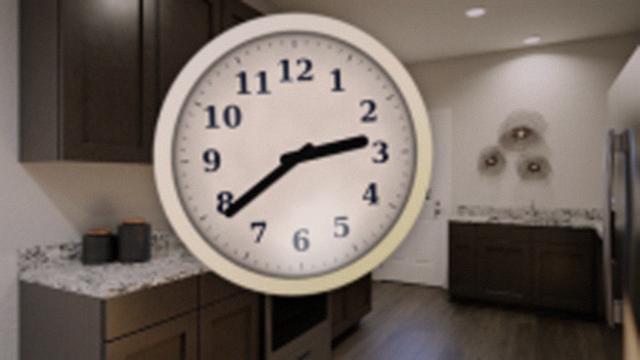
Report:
2h39
